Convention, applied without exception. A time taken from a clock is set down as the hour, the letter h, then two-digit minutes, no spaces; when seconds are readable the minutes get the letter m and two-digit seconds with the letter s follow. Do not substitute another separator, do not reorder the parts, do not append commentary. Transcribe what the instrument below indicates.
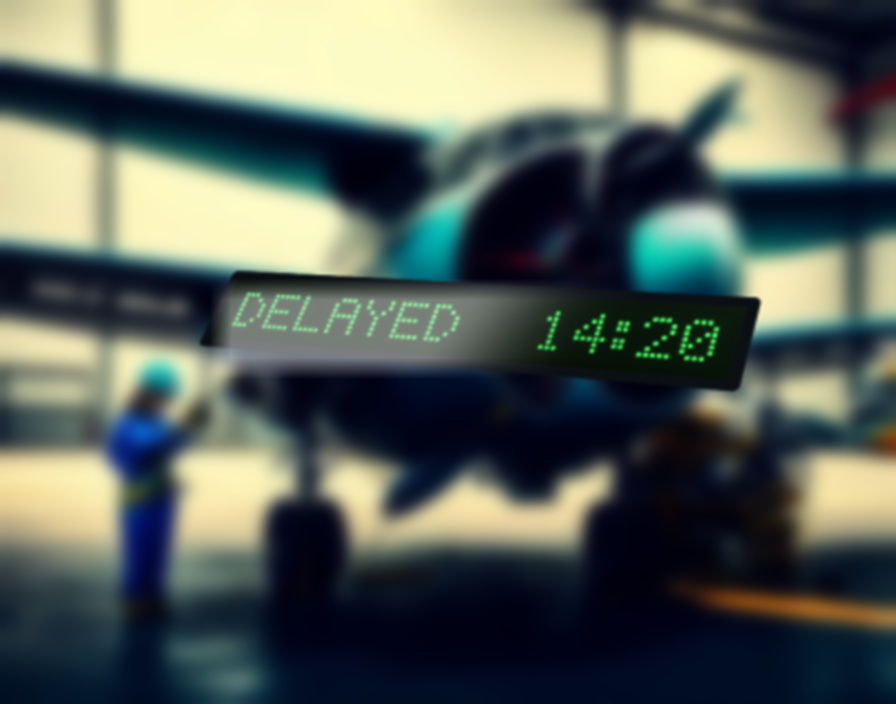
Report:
14h20
